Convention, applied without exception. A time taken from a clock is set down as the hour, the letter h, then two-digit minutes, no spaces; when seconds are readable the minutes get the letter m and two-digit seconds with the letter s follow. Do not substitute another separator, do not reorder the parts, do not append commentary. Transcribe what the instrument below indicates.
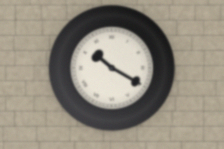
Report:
10h20
